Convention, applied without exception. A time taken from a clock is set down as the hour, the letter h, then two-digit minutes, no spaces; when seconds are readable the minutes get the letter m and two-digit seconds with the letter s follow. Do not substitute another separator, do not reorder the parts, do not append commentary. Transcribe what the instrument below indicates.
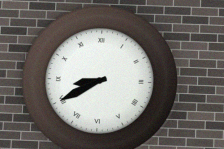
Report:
8h40
